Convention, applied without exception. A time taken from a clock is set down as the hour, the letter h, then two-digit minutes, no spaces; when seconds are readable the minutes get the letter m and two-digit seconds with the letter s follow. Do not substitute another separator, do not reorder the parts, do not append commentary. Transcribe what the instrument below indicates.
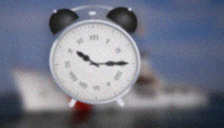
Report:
10h15
